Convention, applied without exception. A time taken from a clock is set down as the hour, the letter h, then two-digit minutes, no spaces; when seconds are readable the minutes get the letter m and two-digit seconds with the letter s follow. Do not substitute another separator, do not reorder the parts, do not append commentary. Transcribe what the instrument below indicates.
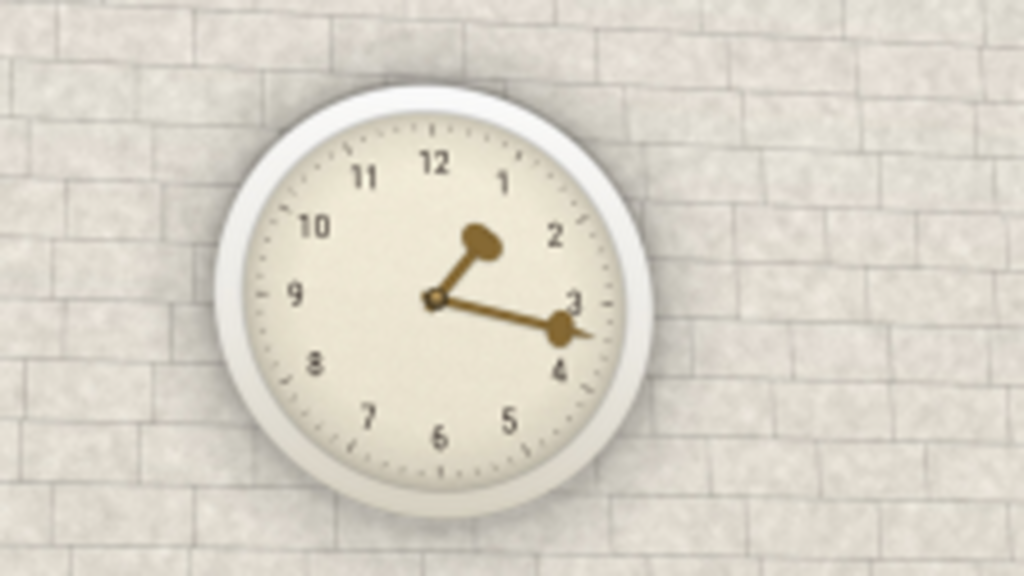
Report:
1h17
